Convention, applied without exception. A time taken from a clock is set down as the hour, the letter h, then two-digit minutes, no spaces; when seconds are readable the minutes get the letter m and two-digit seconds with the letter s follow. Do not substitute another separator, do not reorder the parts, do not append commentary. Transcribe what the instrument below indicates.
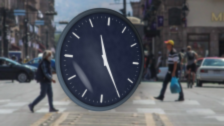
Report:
11h25
